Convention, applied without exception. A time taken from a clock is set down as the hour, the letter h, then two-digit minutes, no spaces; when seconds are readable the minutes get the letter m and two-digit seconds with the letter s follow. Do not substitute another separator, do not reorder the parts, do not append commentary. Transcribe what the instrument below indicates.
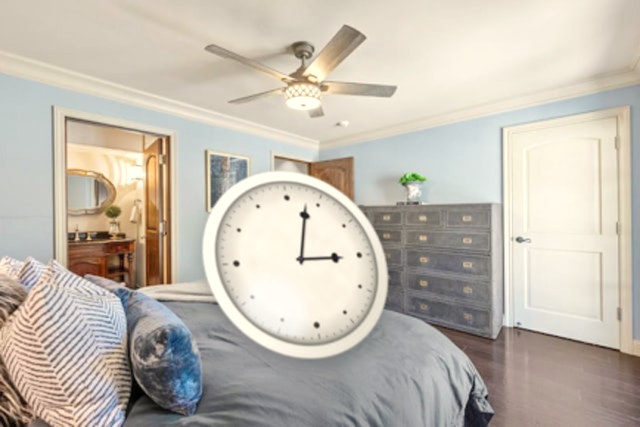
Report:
3h03
